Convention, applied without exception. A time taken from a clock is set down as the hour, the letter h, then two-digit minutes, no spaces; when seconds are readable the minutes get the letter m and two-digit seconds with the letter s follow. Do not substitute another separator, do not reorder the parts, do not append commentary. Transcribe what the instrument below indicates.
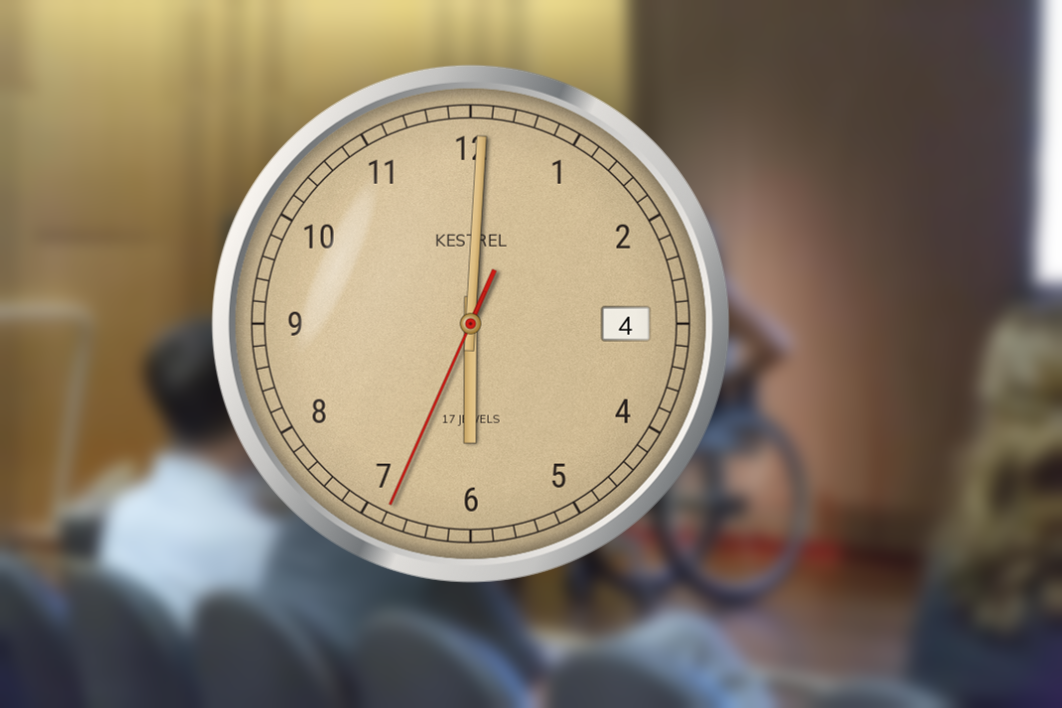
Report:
6h00m34s
